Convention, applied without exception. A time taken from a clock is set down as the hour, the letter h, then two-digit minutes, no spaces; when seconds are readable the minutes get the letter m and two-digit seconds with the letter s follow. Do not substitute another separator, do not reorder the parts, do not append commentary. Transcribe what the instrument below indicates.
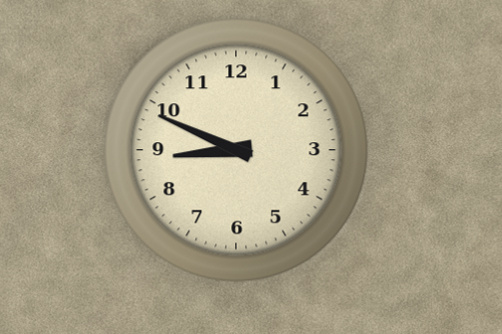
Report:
8h49
